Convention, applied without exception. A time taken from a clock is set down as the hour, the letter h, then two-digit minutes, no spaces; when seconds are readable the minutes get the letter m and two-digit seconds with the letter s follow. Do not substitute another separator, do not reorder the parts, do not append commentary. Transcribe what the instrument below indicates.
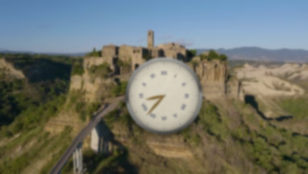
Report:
8h37
